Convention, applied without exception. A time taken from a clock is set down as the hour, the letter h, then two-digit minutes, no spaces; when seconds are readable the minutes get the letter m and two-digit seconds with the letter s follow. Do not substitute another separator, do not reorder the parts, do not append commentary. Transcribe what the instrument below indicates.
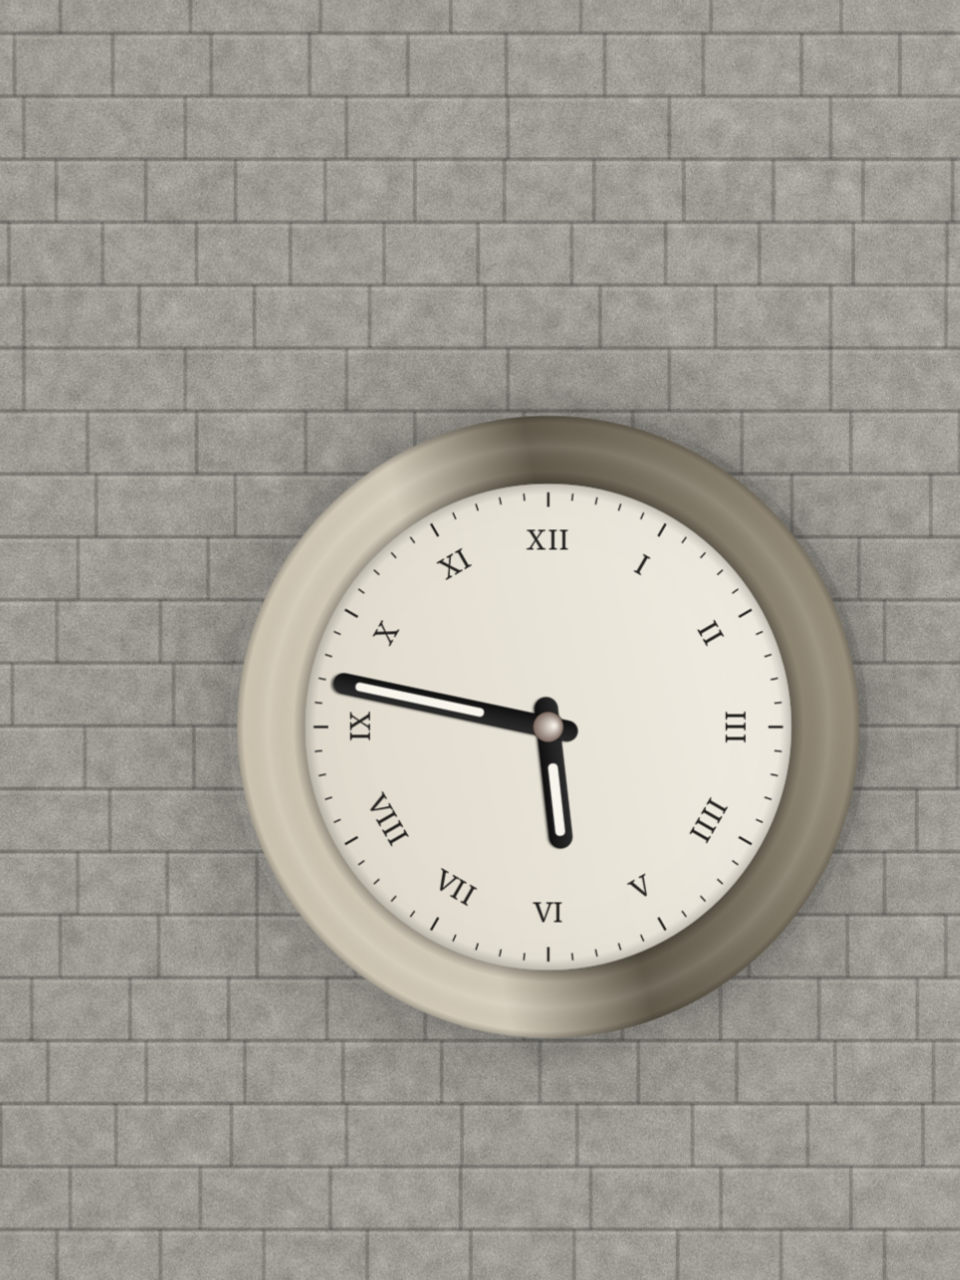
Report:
5h47
